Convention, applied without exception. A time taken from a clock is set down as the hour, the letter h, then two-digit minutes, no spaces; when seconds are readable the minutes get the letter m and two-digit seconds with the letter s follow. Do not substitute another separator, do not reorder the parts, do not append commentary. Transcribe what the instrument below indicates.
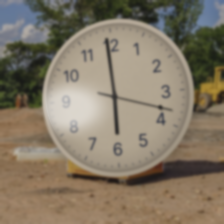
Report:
5h59m18s
